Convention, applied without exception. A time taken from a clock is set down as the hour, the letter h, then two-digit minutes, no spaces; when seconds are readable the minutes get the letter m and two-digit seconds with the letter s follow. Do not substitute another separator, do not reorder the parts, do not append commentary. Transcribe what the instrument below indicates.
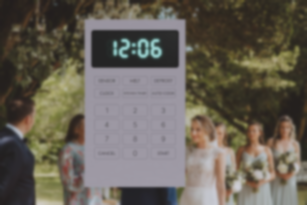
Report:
12h06
